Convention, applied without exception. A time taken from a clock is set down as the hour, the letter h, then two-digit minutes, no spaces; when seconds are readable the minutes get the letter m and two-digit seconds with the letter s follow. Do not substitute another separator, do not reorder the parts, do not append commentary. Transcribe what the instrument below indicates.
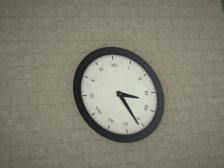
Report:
3h26
